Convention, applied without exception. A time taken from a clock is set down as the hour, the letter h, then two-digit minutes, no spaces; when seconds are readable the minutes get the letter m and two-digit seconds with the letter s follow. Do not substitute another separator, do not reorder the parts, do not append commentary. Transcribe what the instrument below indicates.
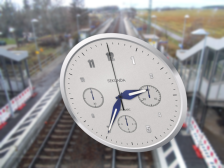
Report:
2h35
